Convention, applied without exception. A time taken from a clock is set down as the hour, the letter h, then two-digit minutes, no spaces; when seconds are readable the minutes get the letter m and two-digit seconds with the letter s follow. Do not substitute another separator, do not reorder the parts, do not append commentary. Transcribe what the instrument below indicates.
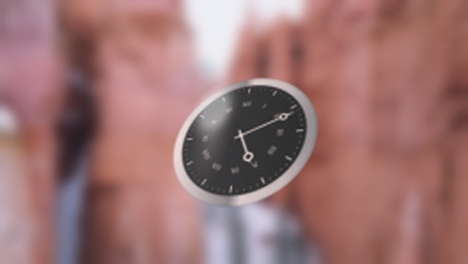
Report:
5h11
